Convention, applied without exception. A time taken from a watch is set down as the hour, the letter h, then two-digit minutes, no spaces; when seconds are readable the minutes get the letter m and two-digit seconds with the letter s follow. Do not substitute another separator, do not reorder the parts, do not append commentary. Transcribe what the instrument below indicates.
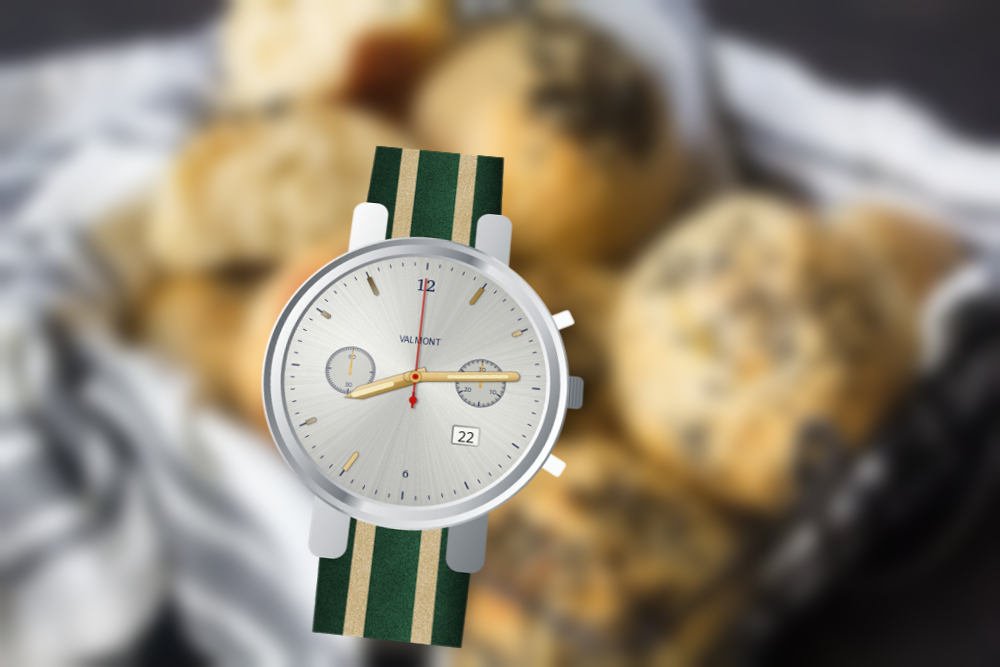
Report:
8h14
